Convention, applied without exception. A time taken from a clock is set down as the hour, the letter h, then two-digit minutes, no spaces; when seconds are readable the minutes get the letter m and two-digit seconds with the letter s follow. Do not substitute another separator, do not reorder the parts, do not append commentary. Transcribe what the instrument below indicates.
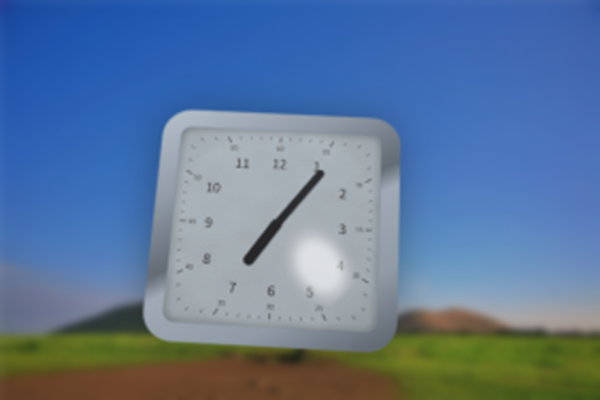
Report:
7h06
